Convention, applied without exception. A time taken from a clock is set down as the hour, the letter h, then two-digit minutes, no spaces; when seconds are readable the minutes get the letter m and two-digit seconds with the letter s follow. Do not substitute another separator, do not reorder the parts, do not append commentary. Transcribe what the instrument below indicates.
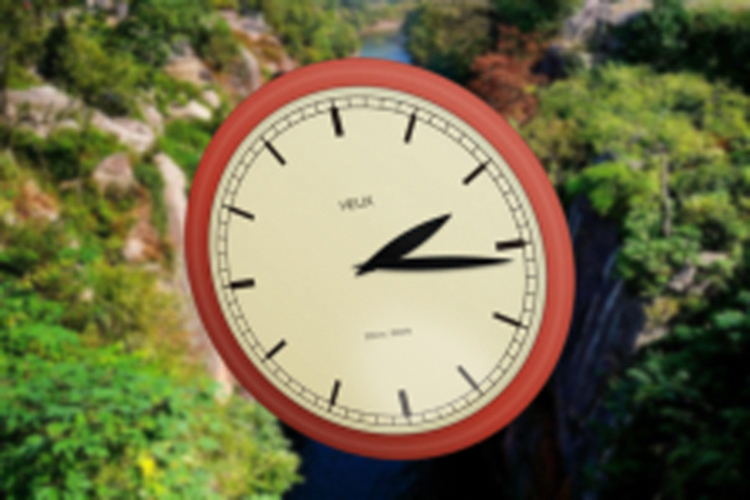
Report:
2h16
